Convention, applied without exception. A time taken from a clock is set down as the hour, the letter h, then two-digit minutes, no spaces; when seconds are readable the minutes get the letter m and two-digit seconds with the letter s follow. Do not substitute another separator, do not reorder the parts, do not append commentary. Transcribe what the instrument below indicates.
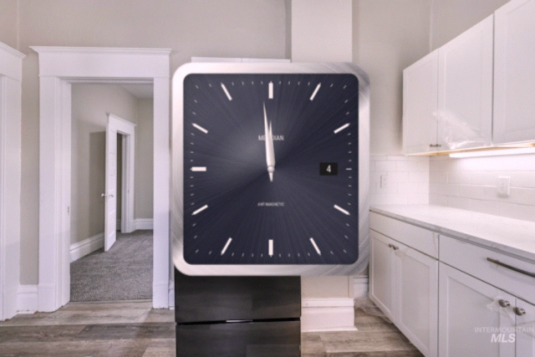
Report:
11h59
